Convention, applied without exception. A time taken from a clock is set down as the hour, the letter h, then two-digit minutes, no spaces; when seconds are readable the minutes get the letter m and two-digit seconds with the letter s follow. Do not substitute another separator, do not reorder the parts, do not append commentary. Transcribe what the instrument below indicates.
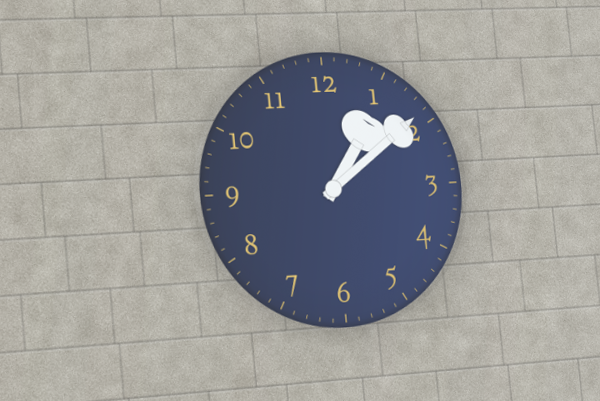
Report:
1h09
